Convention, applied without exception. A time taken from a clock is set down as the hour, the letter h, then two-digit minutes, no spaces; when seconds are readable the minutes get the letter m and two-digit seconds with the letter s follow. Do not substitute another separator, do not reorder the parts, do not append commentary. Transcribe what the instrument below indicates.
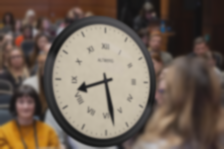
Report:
8h28
